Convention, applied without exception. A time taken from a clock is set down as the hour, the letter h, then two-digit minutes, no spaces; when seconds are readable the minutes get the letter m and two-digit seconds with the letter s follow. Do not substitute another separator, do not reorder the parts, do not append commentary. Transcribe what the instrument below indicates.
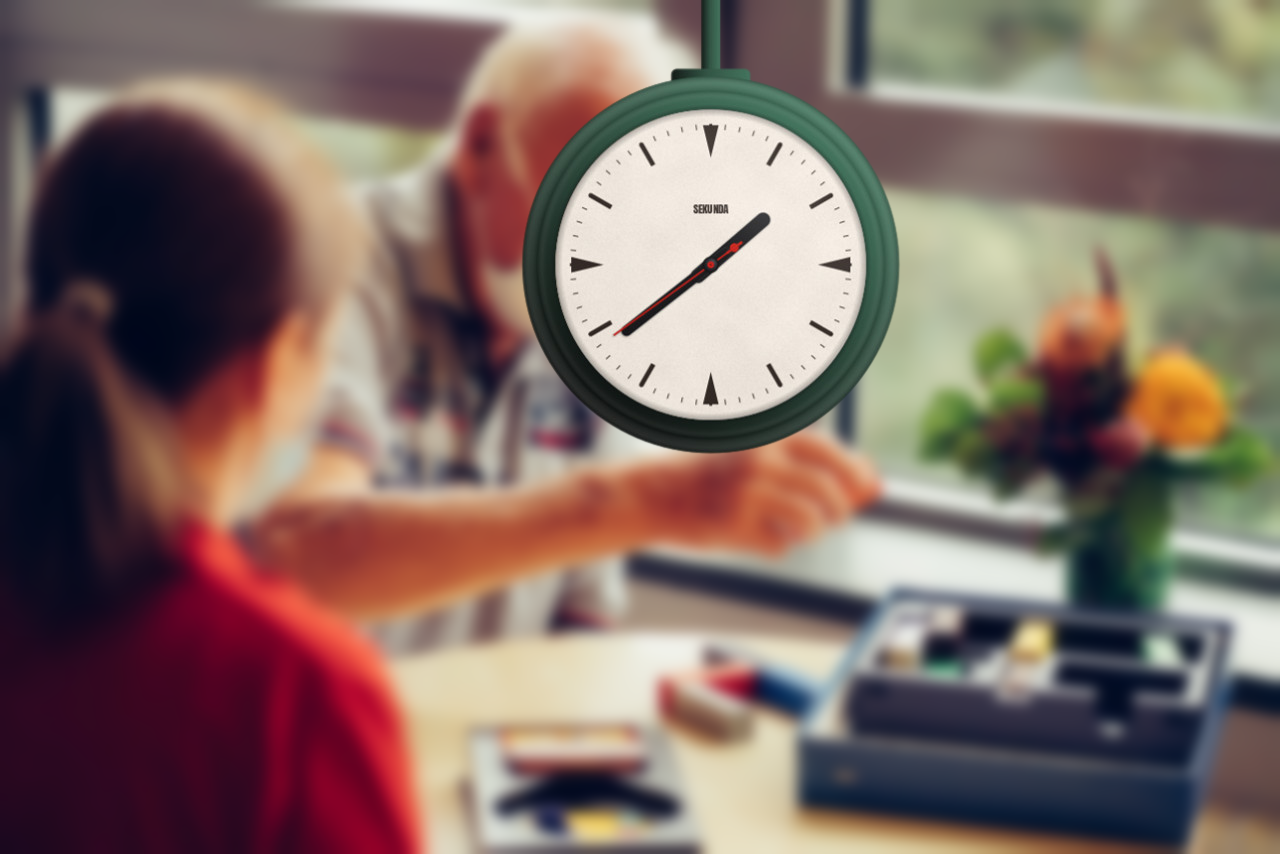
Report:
1h38m39s
